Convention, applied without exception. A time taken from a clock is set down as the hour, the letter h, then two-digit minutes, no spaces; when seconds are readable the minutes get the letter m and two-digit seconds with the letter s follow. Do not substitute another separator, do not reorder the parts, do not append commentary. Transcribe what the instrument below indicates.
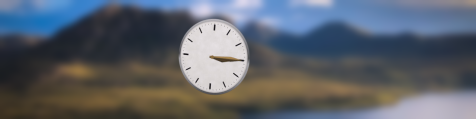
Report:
3h15
